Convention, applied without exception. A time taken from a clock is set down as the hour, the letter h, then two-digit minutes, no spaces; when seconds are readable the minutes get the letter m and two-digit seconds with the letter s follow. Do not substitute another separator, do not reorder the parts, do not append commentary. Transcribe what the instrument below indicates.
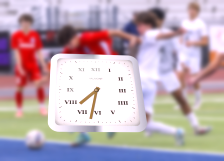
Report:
7h32
